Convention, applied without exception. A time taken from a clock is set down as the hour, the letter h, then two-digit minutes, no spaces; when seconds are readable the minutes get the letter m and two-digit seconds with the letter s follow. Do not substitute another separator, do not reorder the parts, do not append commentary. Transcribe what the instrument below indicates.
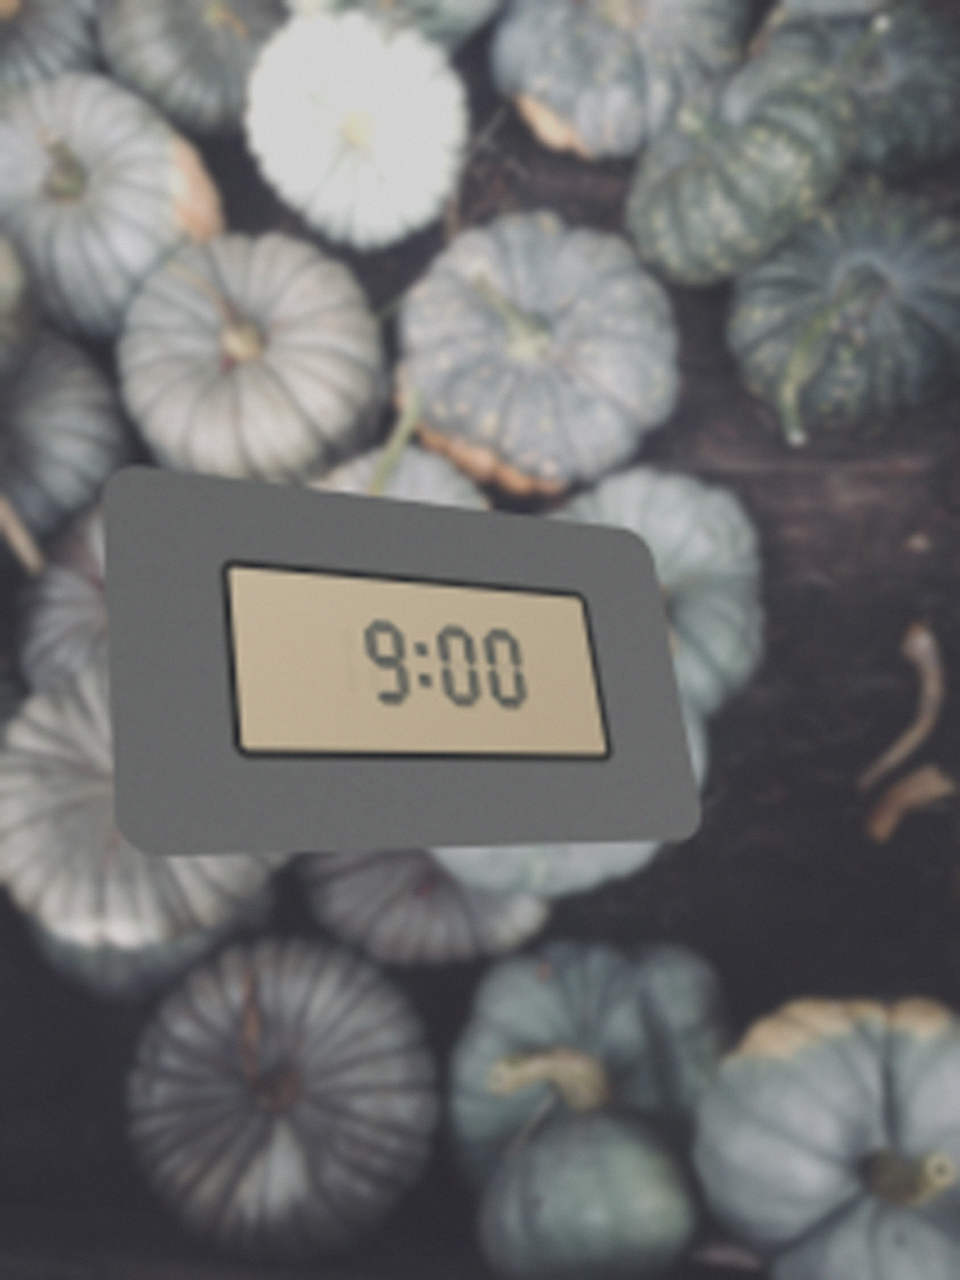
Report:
9h00
